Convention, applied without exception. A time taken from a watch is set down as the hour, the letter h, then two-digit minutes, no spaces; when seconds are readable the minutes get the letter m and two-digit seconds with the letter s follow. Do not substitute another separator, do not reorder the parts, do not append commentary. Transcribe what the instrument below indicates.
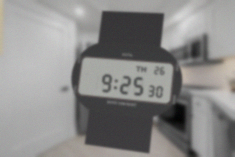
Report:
9h25m30s
